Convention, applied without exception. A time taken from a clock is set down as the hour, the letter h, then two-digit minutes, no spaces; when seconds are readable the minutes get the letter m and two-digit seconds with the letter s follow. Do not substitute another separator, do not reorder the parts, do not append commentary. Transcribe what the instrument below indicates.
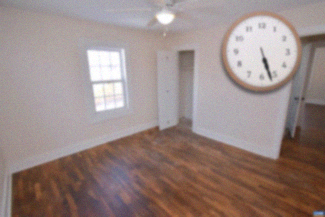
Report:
5h27
